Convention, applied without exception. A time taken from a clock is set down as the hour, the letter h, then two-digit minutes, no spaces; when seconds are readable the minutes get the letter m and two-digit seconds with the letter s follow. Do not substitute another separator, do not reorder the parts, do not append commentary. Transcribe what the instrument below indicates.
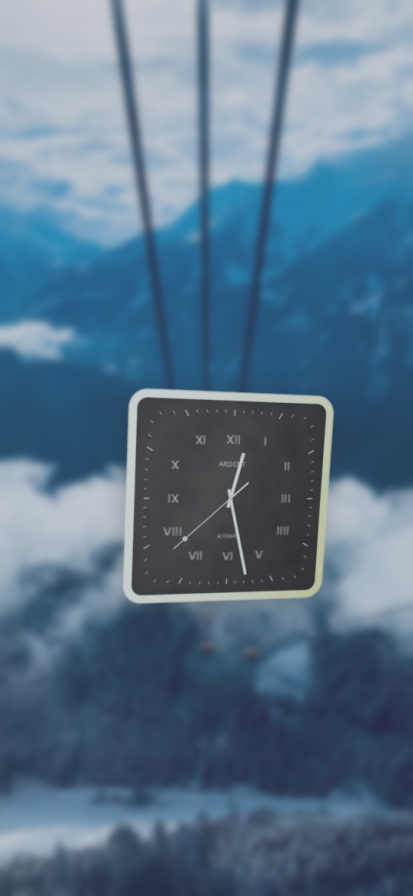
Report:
12h27m38s
